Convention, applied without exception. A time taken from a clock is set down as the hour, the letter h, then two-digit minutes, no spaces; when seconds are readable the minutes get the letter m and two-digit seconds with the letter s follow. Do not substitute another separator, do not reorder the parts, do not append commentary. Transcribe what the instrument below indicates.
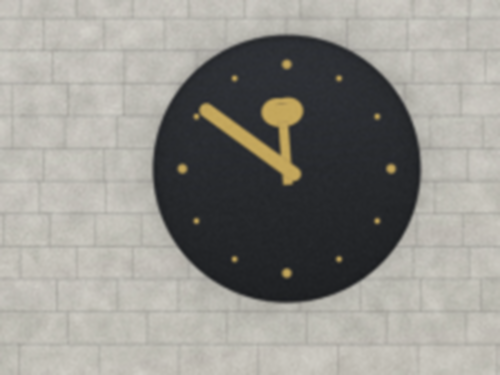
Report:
11h51
